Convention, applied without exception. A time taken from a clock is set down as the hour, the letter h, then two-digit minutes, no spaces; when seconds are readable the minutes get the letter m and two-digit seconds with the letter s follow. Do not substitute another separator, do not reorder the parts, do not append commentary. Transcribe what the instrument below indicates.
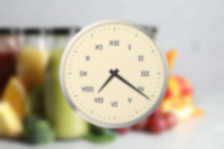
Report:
7h21
